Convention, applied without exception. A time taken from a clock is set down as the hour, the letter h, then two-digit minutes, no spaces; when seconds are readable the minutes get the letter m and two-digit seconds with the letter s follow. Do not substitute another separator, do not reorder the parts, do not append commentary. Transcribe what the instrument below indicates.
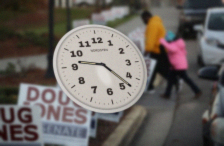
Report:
9h23
